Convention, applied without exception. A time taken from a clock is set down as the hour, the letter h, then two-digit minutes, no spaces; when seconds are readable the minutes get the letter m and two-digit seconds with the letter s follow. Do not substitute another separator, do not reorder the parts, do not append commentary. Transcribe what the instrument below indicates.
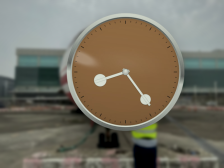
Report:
8h24
